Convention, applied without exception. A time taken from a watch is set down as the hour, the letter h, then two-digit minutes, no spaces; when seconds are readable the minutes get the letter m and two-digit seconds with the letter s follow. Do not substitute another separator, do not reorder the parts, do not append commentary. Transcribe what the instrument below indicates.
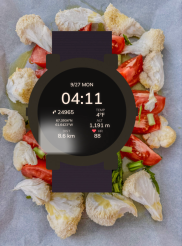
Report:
4h11
